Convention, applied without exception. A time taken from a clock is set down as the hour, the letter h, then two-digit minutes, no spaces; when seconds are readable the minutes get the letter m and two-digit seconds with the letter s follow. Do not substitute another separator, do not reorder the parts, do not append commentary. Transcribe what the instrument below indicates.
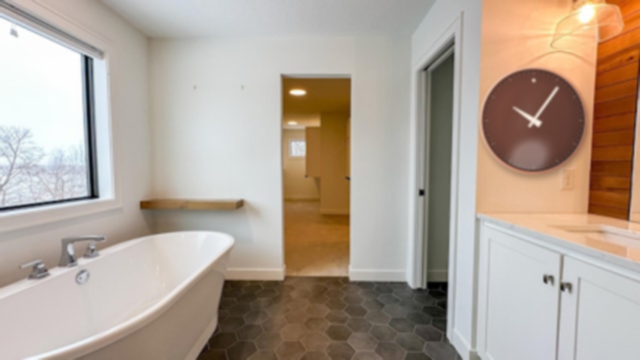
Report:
10h06
